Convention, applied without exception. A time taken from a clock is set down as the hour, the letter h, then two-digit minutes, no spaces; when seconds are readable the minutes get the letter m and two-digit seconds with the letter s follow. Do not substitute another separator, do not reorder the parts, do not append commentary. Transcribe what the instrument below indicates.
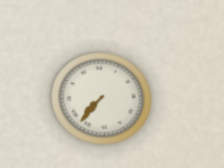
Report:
7h37
